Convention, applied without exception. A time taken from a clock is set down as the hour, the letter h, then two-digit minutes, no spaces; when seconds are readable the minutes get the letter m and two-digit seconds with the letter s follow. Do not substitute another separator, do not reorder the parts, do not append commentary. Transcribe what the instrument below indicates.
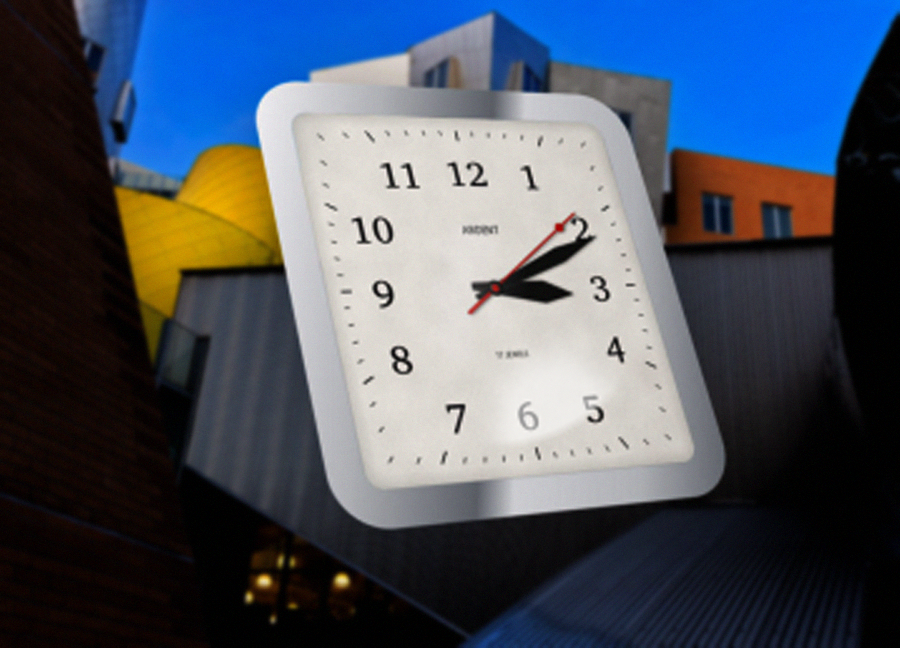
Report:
3h11m09s
